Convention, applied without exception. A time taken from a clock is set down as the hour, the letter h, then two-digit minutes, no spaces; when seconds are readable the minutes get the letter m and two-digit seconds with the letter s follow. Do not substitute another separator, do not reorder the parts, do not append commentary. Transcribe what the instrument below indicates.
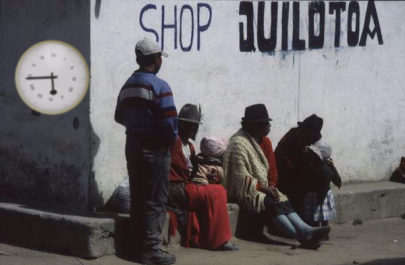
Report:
5h44
